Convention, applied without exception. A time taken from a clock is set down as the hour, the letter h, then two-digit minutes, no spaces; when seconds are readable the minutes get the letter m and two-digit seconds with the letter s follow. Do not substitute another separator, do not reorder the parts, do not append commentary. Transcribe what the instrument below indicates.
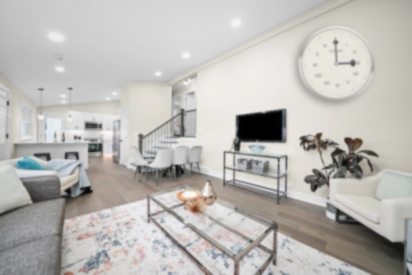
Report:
3h00
